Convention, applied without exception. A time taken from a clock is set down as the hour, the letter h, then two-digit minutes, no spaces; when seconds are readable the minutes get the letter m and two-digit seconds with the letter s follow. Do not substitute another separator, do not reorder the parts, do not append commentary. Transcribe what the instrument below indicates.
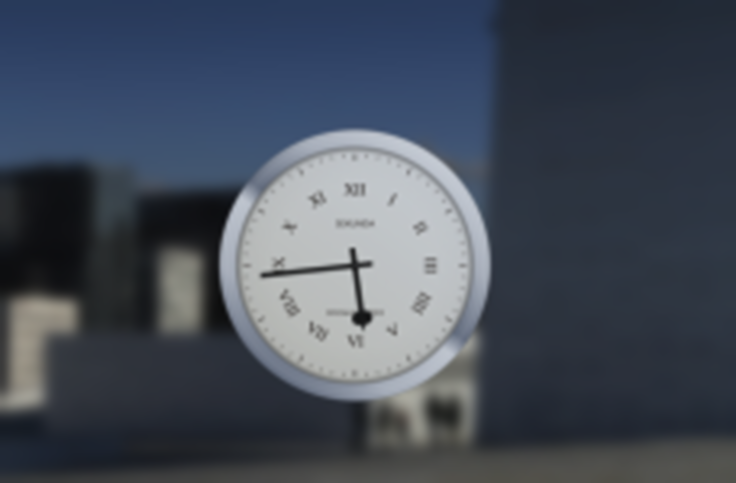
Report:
5h44
